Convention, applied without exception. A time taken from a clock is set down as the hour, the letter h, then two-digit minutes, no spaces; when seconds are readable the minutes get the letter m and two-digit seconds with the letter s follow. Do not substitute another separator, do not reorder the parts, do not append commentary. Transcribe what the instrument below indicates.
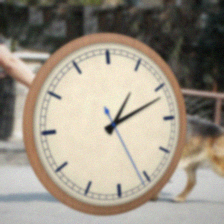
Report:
1h11m26s
